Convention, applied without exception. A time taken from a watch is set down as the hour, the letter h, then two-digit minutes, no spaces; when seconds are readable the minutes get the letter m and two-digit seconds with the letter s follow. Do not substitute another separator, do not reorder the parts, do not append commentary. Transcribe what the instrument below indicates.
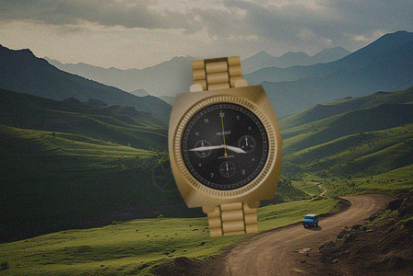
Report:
3h45
